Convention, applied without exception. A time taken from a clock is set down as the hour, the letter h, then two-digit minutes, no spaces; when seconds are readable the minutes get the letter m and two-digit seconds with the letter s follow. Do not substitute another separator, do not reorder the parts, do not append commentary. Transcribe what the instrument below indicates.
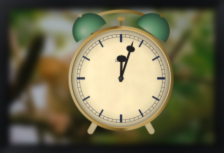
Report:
12h03
